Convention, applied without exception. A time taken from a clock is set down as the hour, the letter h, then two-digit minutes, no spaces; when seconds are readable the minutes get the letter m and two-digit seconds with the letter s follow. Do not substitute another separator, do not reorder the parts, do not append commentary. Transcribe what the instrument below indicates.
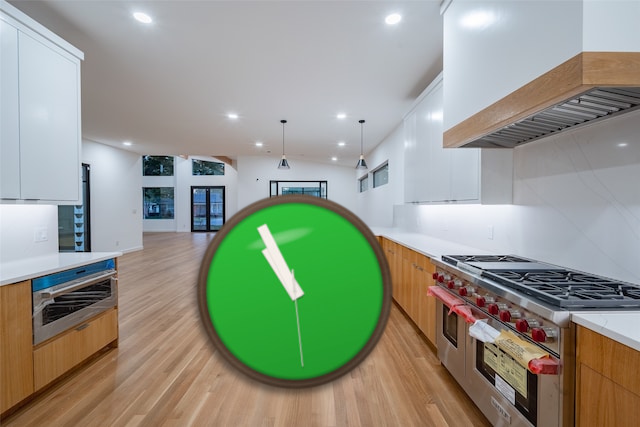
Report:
10h55m29s
